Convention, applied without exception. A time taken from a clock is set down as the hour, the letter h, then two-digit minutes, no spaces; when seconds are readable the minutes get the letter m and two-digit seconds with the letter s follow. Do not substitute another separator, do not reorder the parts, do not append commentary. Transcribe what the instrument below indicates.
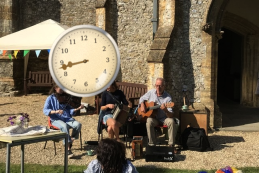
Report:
8h43
